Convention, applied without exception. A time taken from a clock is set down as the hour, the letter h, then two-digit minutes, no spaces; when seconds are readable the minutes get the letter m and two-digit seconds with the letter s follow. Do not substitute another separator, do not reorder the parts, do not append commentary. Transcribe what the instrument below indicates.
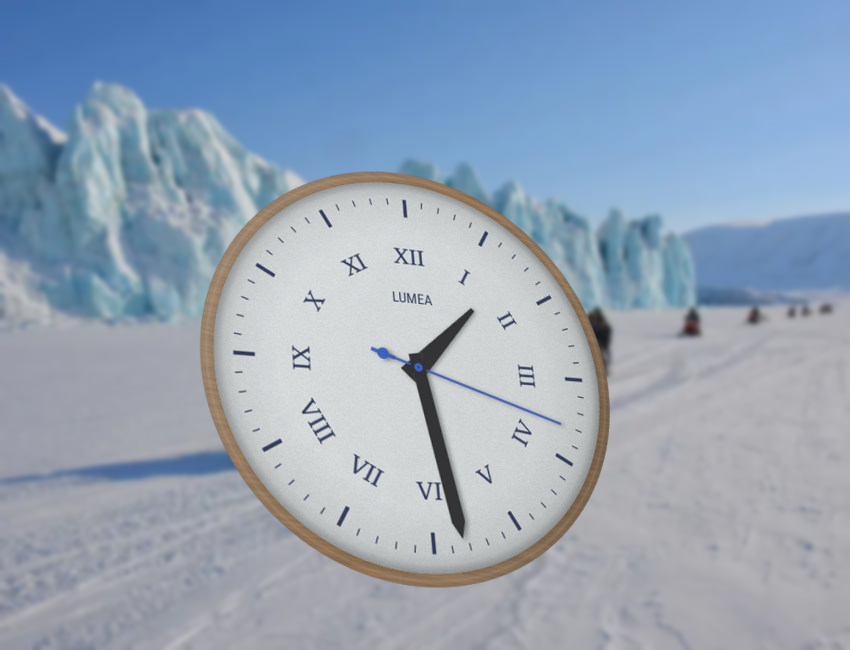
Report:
1h28m18s
